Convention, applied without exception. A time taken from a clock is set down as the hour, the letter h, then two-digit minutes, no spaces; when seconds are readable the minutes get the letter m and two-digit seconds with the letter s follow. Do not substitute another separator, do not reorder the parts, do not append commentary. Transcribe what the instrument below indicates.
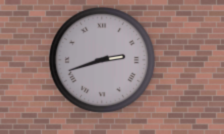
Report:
2h42
